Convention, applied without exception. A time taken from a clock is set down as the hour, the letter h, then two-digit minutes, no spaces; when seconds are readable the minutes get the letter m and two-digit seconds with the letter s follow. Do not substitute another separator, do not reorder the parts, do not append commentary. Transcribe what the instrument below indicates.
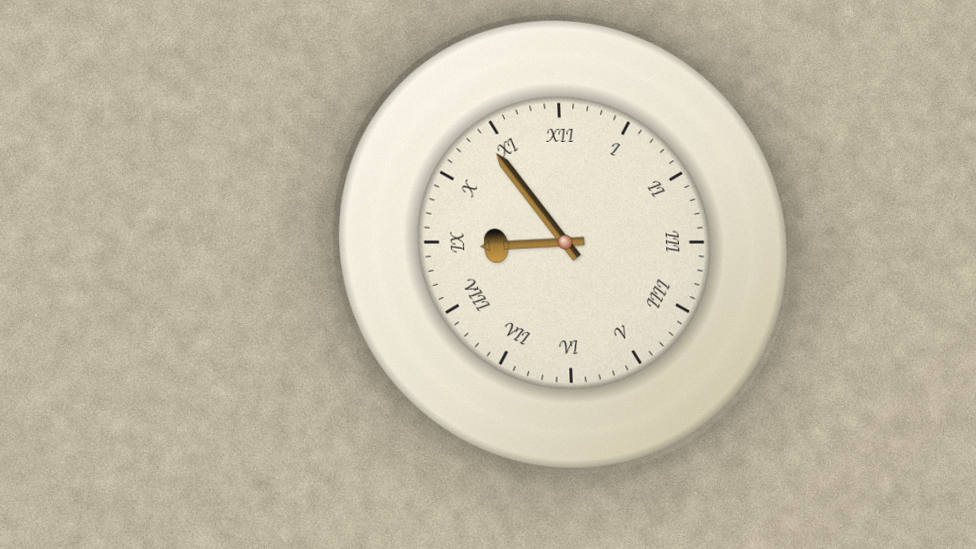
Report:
8h54
